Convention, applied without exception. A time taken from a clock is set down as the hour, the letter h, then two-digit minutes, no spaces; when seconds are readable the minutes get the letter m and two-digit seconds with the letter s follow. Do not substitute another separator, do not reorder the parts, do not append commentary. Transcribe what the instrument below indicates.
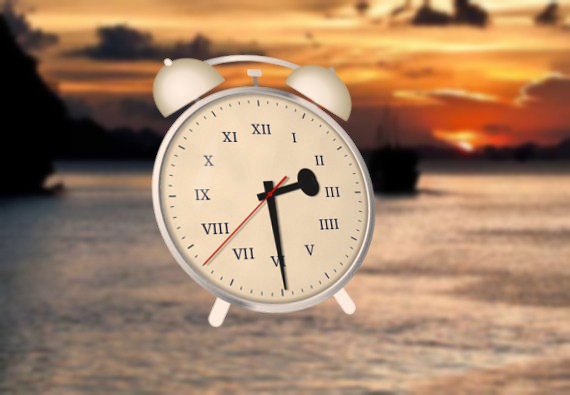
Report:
2h29m38s
